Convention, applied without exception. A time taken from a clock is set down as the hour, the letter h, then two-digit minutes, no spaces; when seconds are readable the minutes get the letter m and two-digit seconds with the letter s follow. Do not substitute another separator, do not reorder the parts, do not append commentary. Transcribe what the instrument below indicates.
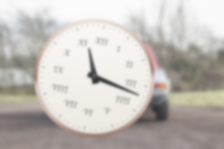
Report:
11h17
